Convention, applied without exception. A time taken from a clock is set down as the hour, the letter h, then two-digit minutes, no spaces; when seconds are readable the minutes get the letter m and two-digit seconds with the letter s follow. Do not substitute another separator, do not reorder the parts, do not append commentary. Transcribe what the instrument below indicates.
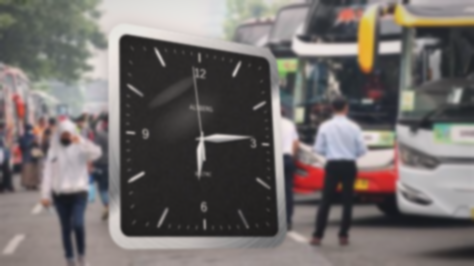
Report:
6h13m59s
